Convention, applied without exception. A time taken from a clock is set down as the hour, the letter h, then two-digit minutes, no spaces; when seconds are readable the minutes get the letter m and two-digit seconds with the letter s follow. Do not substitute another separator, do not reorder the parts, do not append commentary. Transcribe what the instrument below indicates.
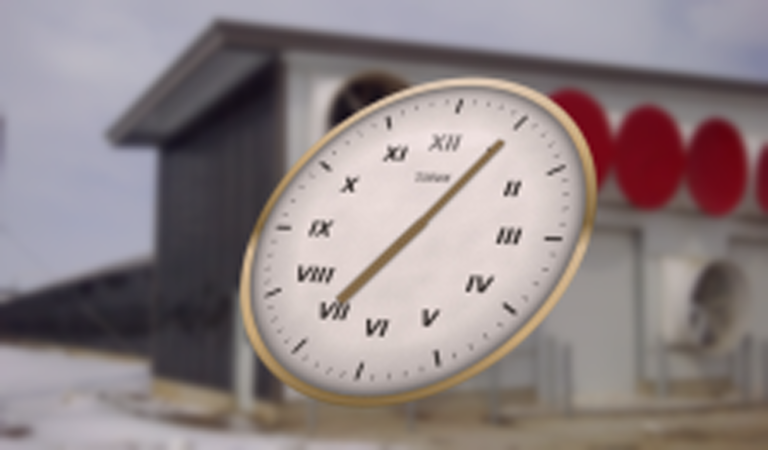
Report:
7h05
